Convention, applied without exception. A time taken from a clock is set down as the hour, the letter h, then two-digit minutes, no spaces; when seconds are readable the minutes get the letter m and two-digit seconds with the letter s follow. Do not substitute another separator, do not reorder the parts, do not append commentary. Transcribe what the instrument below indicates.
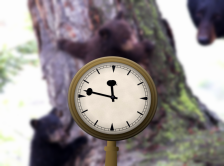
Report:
11h47
